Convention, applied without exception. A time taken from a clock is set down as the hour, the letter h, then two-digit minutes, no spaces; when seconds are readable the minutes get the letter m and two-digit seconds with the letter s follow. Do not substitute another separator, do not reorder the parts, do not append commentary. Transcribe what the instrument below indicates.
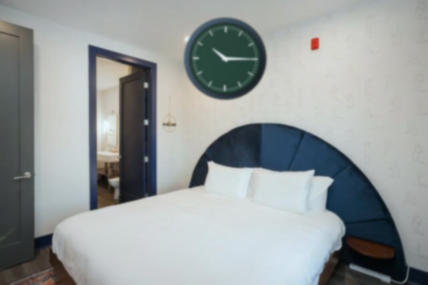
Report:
10h15
